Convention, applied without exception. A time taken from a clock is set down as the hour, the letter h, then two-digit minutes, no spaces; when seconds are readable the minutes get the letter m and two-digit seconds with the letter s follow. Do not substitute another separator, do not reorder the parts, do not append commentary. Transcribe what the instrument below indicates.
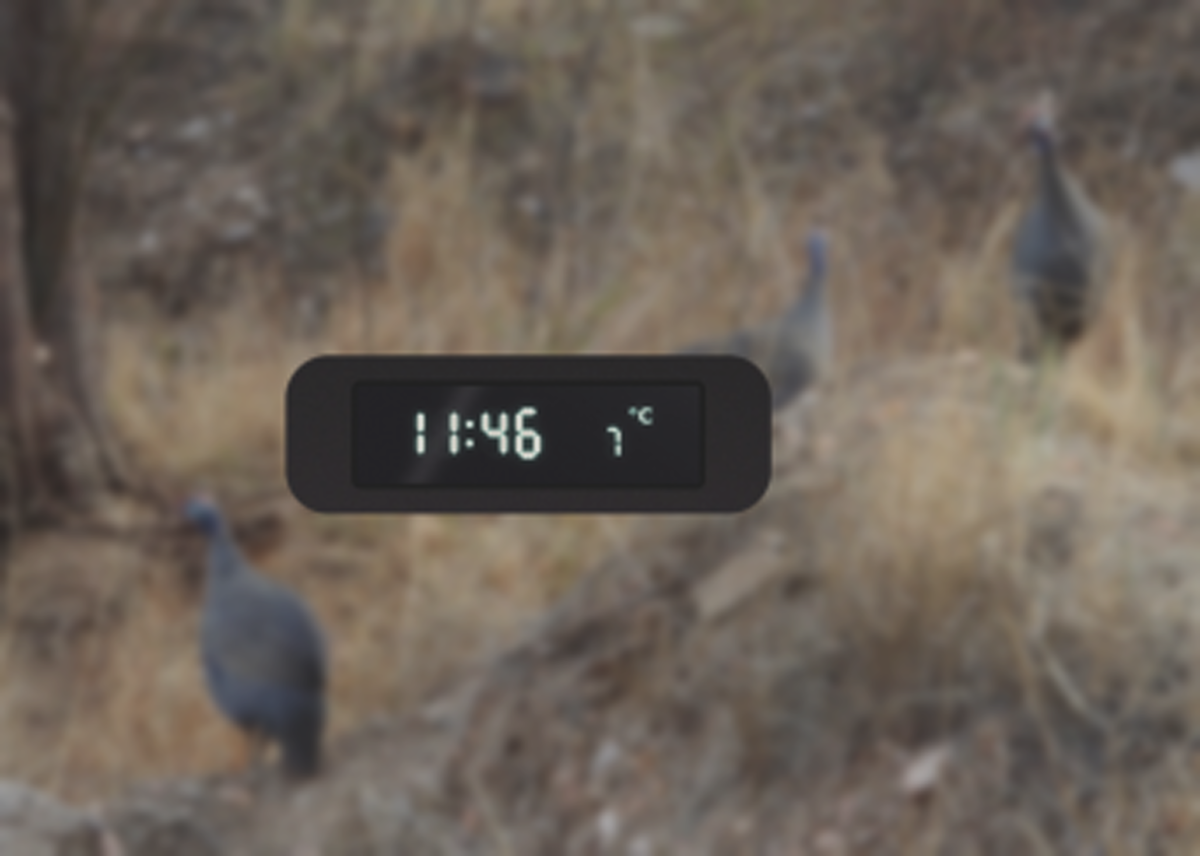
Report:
11h46
